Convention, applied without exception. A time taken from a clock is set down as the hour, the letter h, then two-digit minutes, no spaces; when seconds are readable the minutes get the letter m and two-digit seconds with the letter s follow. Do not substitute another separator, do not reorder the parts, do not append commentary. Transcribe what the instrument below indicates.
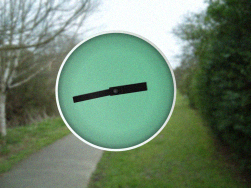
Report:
2h43
